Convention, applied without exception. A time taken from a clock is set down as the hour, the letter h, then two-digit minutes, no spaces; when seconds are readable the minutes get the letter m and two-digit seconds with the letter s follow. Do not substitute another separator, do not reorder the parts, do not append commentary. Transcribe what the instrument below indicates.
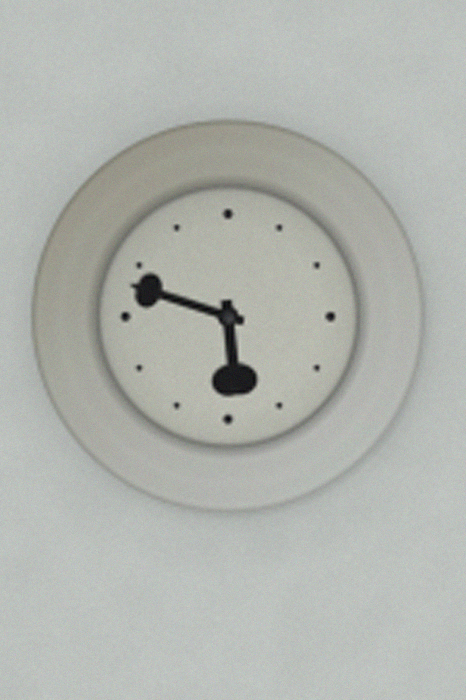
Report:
5h48
